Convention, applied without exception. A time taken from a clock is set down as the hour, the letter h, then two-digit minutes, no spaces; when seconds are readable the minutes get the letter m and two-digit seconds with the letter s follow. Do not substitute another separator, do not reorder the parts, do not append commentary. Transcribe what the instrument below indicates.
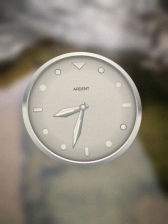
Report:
8h33
